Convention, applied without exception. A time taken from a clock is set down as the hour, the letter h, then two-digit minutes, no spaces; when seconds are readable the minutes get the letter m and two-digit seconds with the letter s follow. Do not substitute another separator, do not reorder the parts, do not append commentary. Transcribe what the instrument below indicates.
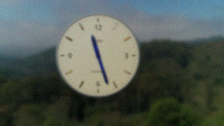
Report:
11h27
